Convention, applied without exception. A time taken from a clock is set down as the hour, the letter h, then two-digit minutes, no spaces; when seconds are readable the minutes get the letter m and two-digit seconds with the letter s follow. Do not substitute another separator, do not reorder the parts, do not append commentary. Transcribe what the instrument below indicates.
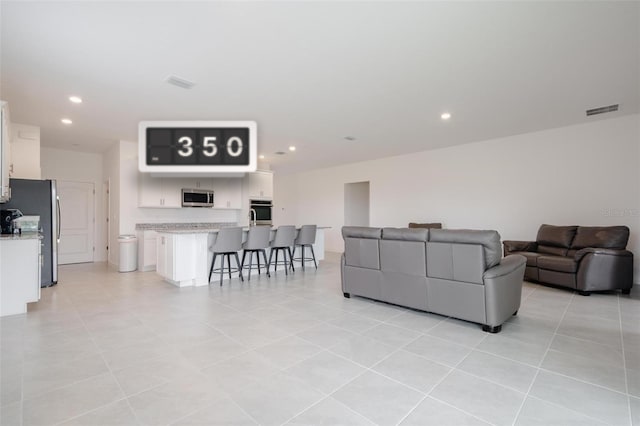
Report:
3h50
